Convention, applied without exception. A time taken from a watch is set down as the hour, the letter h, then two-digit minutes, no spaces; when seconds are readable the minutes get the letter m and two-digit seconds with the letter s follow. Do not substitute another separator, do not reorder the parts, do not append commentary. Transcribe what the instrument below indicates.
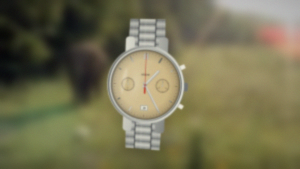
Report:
1h25
